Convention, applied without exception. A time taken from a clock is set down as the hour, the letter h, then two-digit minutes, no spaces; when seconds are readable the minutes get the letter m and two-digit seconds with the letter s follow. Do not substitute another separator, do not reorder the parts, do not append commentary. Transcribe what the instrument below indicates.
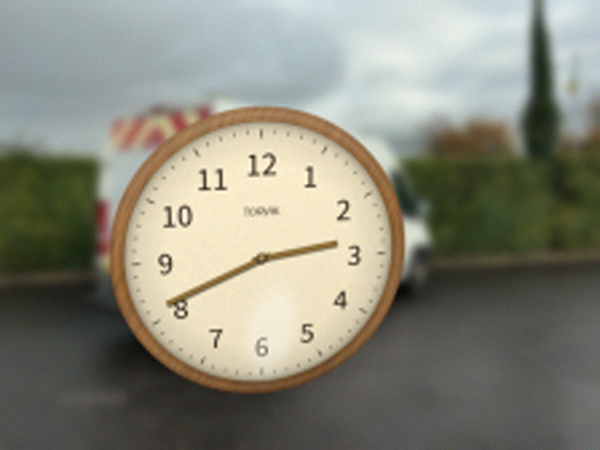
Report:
2h41
